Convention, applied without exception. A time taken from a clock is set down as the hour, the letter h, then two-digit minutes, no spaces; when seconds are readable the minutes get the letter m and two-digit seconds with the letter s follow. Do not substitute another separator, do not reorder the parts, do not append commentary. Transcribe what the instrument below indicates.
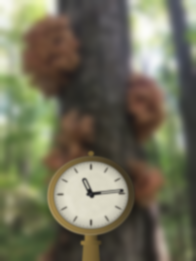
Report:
11h14
